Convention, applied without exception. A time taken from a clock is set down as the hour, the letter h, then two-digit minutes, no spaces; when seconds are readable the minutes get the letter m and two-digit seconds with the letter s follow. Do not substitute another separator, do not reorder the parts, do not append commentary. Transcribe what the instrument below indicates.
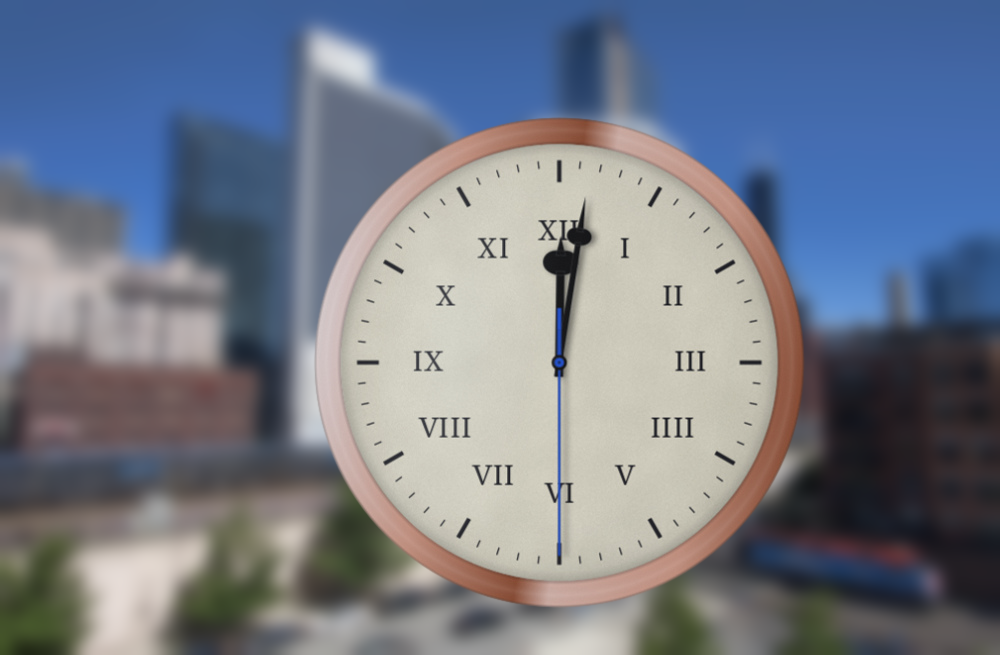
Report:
12h01m30s
